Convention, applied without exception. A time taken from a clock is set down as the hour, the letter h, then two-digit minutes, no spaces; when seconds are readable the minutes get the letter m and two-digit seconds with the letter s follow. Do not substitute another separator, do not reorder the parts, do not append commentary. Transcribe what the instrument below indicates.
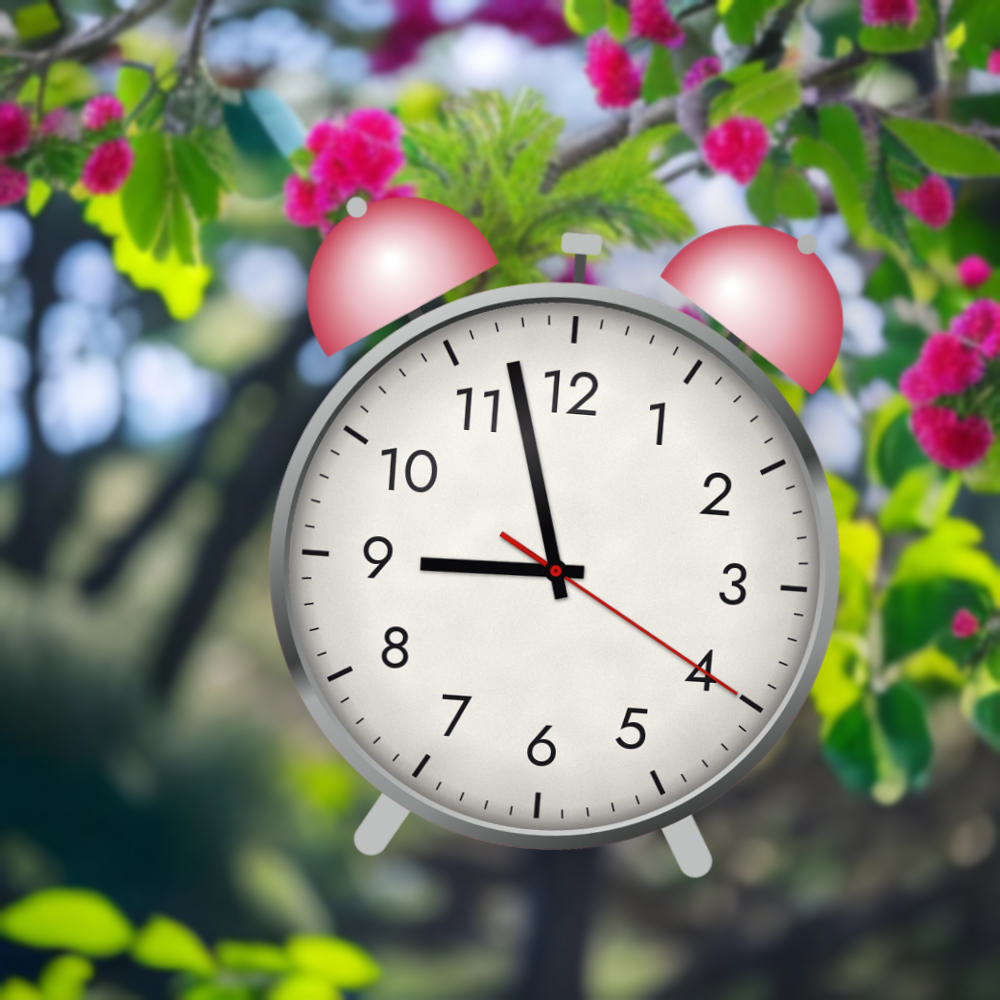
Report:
8h57m20s
